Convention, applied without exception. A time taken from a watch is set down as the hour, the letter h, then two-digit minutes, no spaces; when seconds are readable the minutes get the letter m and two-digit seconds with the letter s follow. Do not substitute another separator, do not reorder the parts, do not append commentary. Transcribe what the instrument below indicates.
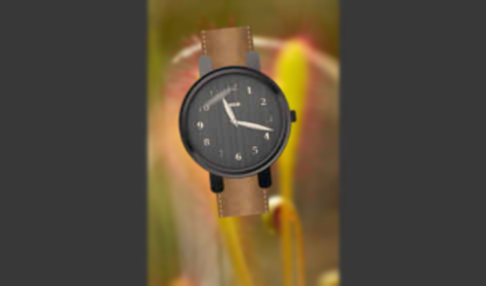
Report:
11h18
